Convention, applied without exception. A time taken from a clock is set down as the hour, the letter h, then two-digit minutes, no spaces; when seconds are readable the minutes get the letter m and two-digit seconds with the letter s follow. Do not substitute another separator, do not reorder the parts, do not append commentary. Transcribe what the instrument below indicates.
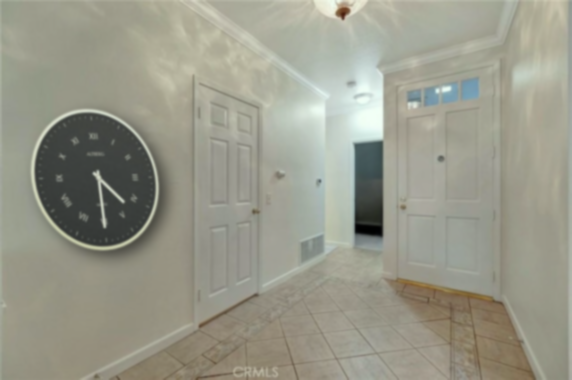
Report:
4h30
